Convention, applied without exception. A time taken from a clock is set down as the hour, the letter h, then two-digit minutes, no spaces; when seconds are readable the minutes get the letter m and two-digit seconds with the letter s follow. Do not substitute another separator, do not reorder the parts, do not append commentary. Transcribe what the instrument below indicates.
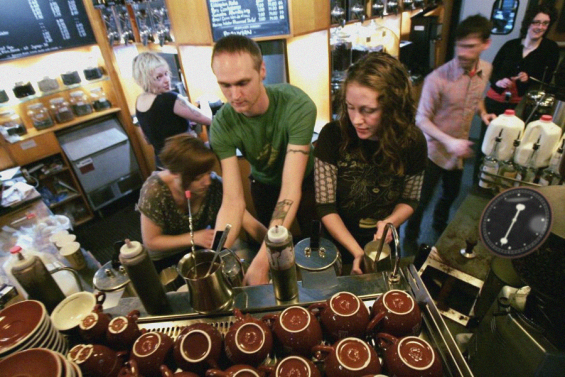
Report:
12h33
